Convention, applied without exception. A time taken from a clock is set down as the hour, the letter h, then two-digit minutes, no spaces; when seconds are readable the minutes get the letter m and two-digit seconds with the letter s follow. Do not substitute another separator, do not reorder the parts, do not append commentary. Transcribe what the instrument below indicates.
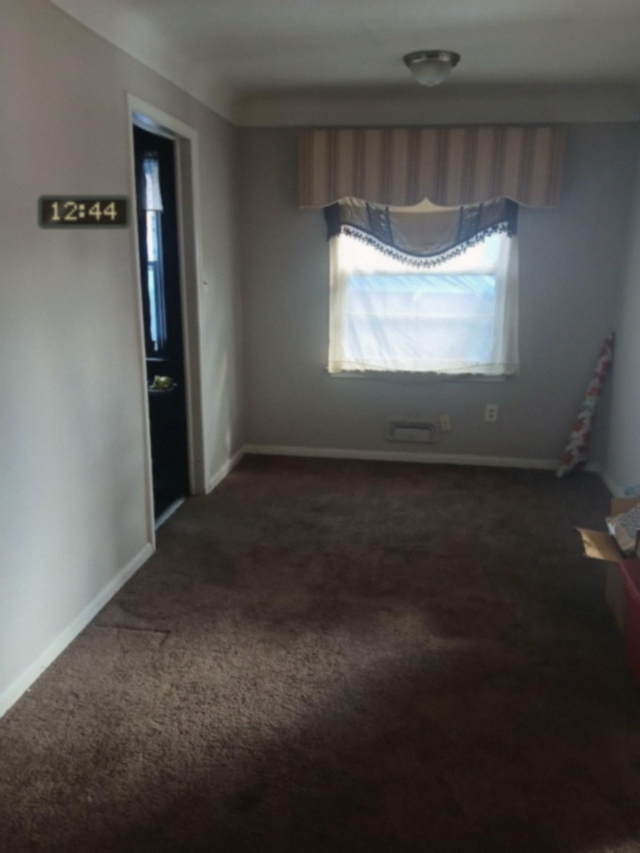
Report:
12h44
